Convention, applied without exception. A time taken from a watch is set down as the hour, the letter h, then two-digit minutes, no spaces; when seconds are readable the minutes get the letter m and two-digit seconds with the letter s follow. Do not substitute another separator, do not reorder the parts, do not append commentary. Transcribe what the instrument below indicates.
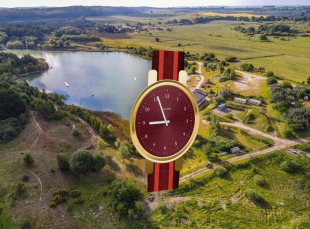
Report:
8h56
